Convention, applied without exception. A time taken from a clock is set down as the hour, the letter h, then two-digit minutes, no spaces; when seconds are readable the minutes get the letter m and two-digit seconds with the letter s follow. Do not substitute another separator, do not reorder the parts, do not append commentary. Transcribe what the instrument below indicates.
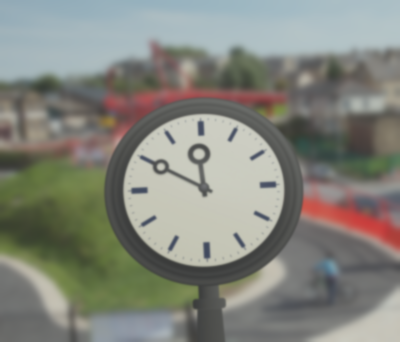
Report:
11h50
